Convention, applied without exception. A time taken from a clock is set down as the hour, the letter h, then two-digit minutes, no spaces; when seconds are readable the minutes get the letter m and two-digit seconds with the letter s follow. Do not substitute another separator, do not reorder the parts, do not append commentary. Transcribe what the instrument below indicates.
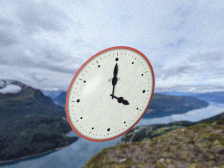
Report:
4h00
